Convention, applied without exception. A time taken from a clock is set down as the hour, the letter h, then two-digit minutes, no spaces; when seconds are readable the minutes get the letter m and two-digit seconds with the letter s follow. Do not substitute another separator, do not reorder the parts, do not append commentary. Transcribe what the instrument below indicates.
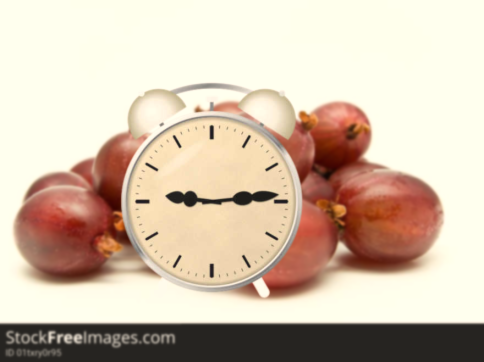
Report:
9h14
